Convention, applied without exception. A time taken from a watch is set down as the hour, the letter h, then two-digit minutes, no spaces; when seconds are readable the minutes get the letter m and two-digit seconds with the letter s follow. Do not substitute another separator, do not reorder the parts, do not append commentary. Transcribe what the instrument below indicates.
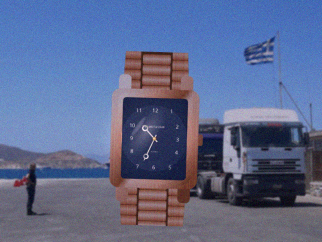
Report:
10h34
